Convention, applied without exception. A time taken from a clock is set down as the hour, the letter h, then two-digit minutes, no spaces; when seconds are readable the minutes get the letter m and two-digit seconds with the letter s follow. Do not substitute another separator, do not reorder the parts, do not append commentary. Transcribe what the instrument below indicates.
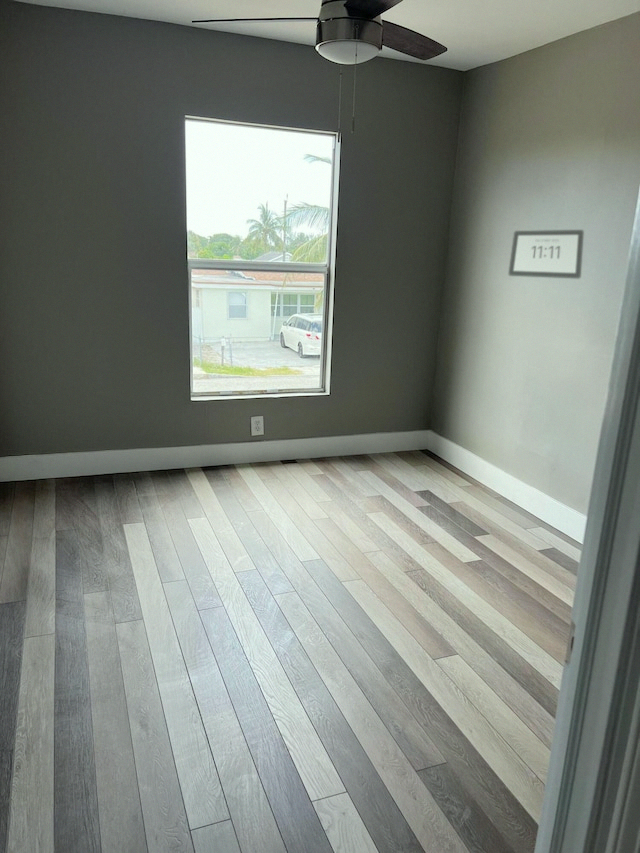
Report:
11h11
